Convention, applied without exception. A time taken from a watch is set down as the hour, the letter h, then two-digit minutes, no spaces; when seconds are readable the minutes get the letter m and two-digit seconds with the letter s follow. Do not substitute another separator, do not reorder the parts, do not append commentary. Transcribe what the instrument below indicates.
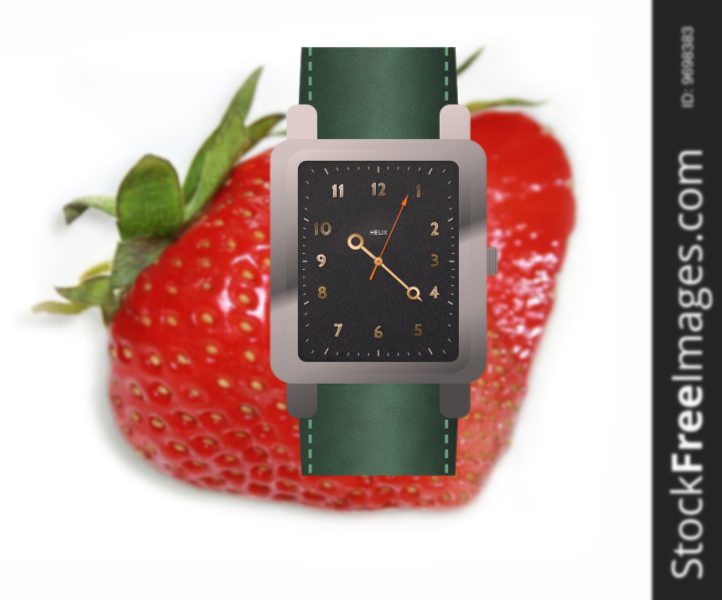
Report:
10h22m04s
